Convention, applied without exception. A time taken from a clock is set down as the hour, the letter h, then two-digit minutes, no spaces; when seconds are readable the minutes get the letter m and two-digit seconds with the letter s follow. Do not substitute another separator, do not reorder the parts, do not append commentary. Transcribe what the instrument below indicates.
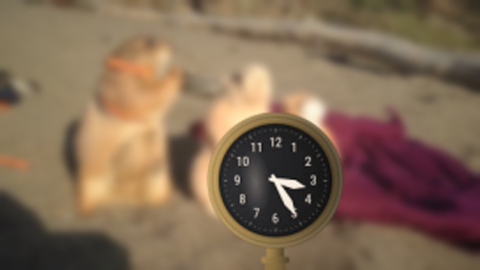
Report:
3h25
